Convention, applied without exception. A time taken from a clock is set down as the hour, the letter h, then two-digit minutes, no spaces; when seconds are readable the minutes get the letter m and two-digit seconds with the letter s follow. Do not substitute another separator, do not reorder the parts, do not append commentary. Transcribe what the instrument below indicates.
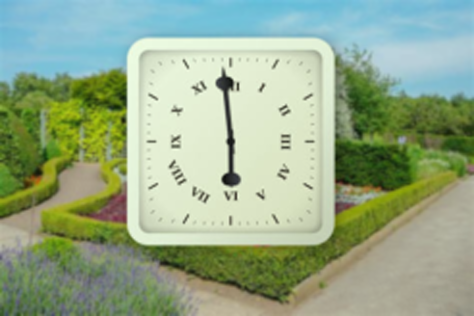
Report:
5h59
